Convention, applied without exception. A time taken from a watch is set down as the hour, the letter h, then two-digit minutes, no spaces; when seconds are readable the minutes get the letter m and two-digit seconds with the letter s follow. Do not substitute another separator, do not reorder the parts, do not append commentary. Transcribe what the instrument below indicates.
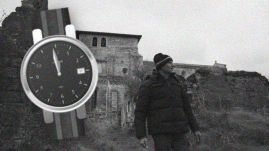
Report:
11h59
